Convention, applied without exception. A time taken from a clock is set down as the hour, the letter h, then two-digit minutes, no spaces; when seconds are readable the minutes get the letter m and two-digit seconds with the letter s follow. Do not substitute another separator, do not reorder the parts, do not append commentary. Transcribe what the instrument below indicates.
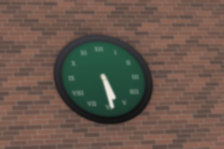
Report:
5h29
